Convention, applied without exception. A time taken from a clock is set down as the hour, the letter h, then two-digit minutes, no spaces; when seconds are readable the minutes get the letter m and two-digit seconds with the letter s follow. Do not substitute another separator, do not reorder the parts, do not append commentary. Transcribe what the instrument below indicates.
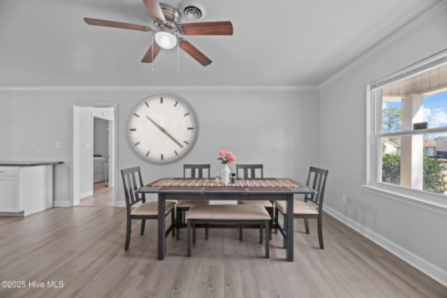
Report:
10h22
